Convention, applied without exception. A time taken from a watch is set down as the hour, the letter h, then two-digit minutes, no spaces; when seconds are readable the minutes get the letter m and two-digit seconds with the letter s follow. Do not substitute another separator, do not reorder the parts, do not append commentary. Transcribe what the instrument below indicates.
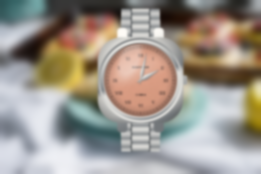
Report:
2h02
